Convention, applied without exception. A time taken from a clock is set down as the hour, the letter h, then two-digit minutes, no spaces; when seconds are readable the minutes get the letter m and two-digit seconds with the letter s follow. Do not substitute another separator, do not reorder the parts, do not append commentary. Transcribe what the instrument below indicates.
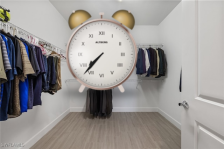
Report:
7h37
